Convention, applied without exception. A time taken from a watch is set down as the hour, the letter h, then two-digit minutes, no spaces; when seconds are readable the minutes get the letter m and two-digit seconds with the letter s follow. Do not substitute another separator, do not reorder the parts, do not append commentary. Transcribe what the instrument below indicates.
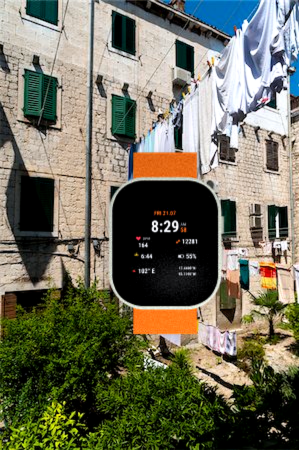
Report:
8h29
